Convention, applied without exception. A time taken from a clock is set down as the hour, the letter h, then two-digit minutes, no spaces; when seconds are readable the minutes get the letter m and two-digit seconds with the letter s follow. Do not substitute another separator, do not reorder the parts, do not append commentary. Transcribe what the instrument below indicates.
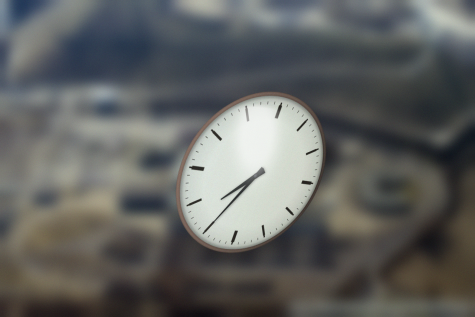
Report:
7h35
